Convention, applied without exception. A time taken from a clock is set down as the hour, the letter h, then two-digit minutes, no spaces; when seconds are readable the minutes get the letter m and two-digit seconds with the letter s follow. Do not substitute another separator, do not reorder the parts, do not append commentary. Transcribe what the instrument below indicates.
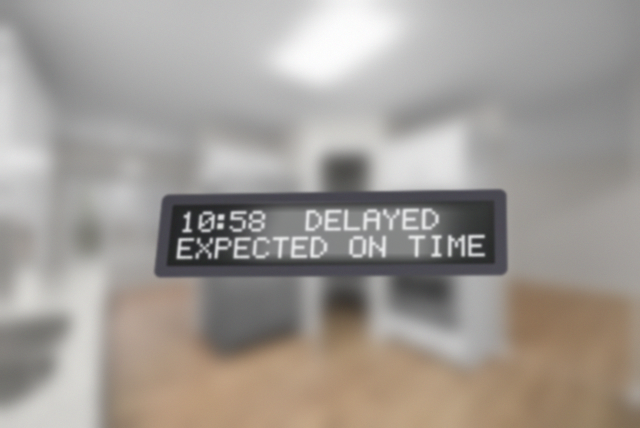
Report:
10h58
